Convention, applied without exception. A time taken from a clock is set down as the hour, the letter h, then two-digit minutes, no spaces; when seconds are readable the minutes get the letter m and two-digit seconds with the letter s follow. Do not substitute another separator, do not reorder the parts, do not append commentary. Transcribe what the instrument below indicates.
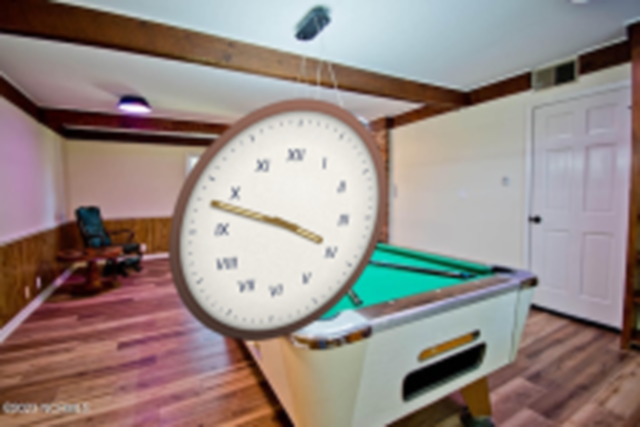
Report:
3h48
